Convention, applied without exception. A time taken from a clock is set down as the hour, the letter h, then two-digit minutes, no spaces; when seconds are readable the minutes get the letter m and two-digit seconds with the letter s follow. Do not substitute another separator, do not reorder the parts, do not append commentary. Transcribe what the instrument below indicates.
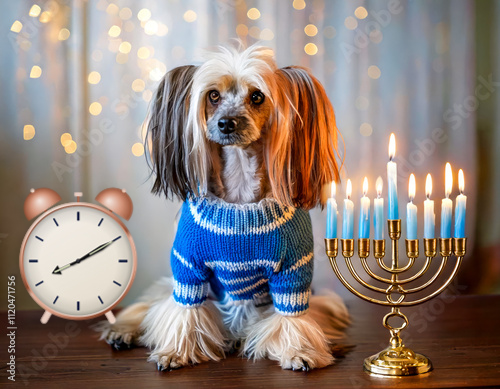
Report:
8h10
